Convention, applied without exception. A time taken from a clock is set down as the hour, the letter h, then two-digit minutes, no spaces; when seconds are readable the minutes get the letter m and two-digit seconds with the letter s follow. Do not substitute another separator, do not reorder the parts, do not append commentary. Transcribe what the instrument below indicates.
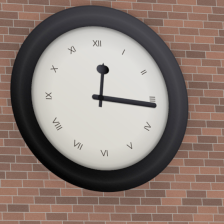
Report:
12h16
